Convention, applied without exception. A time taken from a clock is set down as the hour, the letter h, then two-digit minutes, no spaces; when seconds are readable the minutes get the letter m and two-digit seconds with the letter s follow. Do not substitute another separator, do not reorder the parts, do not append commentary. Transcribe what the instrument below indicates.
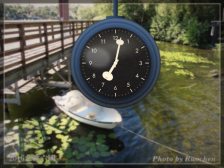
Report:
7h02
